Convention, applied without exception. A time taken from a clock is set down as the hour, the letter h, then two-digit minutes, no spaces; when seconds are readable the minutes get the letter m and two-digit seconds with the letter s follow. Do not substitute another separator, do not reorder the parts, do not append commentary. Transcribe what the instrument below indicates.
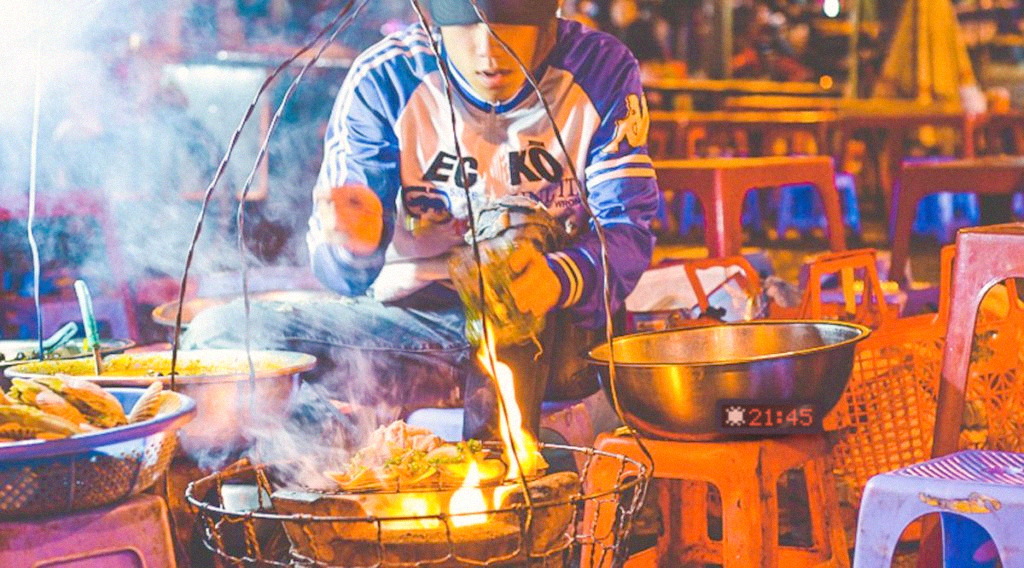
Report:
21h45
